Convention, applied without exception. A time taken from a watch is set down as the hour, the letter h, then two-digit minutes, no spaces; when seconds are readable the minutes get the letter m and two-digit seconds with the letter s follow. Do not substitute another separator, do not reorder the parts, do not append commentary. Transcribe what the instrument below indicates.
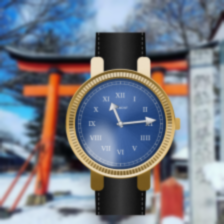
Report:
11h14
